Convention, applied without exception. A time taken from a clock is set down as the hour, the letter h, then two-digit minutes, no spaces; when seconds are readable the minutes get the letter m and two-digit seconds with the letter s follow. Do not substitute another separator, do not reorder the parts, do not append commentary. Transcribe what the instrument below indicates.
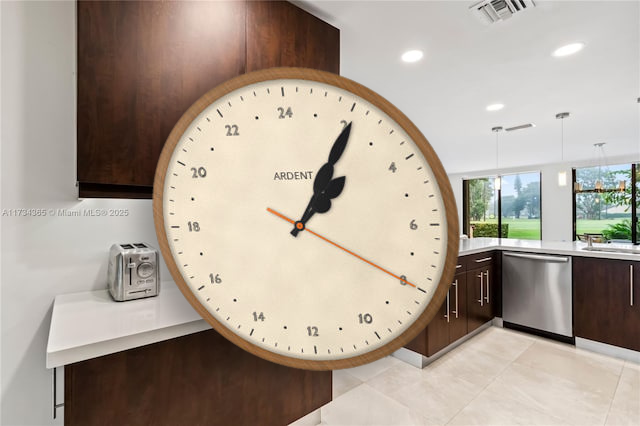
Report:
3h05m20s
